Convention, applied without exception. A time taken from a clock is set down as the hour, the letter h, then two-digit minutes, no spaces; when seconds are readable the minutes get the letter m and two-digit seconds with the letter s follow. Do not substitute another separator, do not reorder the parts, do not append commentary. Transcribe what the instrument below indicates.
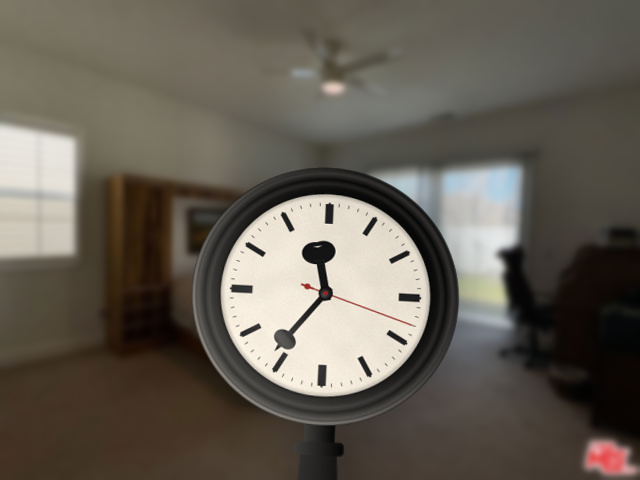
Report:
11h36m18s
